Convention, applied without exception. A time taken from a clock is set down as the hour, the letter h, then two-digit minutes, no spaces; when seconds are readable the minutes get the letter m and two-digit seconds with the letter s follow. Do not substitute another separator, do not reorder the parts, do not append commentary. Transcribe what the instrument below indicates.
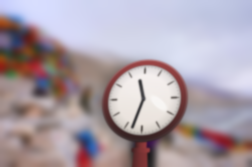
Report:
11h33
